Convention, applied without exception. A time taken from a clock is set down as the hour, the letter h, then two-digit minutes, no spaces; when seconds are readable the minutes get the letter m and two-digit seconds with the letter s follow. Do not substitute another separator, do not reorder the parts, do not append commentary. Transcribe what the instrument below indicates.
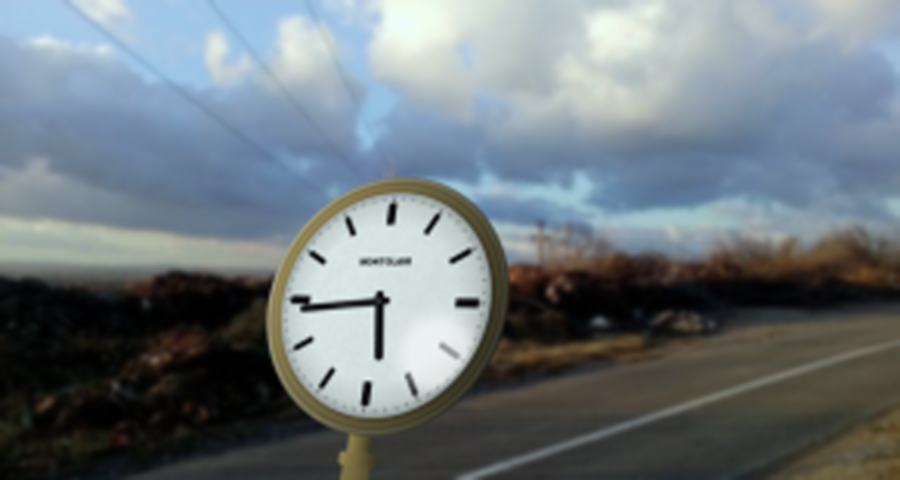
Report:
5h44
